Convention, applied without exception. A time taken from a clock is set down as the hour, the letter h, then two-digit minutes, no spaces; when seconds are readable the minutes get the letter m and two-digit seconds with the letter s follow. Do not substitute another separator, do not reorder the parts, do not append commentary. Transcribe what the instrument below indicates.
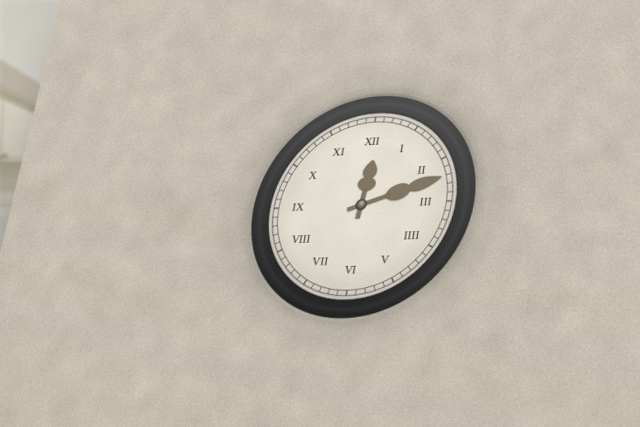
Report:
12h12
